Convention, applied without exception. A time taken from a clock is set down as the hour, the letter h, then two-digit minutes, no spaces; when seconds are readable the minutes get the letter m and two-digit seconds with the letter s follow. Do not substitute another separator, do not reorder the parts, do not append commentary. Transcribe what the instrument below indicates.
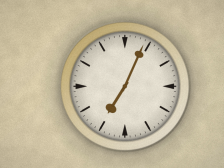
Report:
7h04
